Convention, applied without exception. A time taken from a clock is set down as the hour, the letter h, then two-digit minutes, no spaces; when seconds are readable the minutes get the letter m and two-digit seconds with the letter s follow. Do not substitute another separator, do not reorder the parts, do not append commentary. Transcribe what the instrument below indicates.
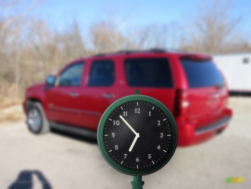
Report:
6h53
